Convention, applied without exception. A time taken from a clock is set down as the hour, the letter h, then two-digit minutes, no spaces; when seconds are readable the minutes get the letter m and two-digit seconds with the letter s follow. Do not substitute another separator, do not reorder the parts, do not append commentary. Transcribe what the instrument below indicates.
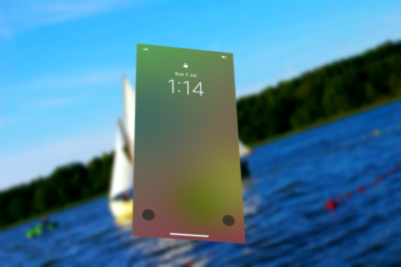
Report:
1h14
